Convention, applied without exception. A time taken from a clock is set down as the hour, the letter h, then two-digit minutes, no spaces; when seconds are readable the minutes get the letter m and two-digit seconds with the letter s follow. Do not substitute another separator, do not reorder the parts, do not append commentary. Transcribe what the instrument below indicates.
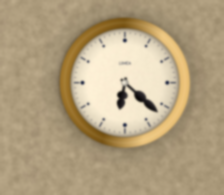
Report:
6h22
